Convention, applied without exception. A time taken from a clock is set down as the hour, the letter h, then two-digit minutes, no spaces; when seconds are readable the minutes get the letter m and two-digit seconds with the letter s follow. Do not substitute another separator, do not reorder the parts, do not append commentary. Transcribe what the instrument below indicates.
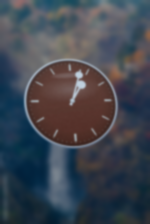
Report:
1h03
